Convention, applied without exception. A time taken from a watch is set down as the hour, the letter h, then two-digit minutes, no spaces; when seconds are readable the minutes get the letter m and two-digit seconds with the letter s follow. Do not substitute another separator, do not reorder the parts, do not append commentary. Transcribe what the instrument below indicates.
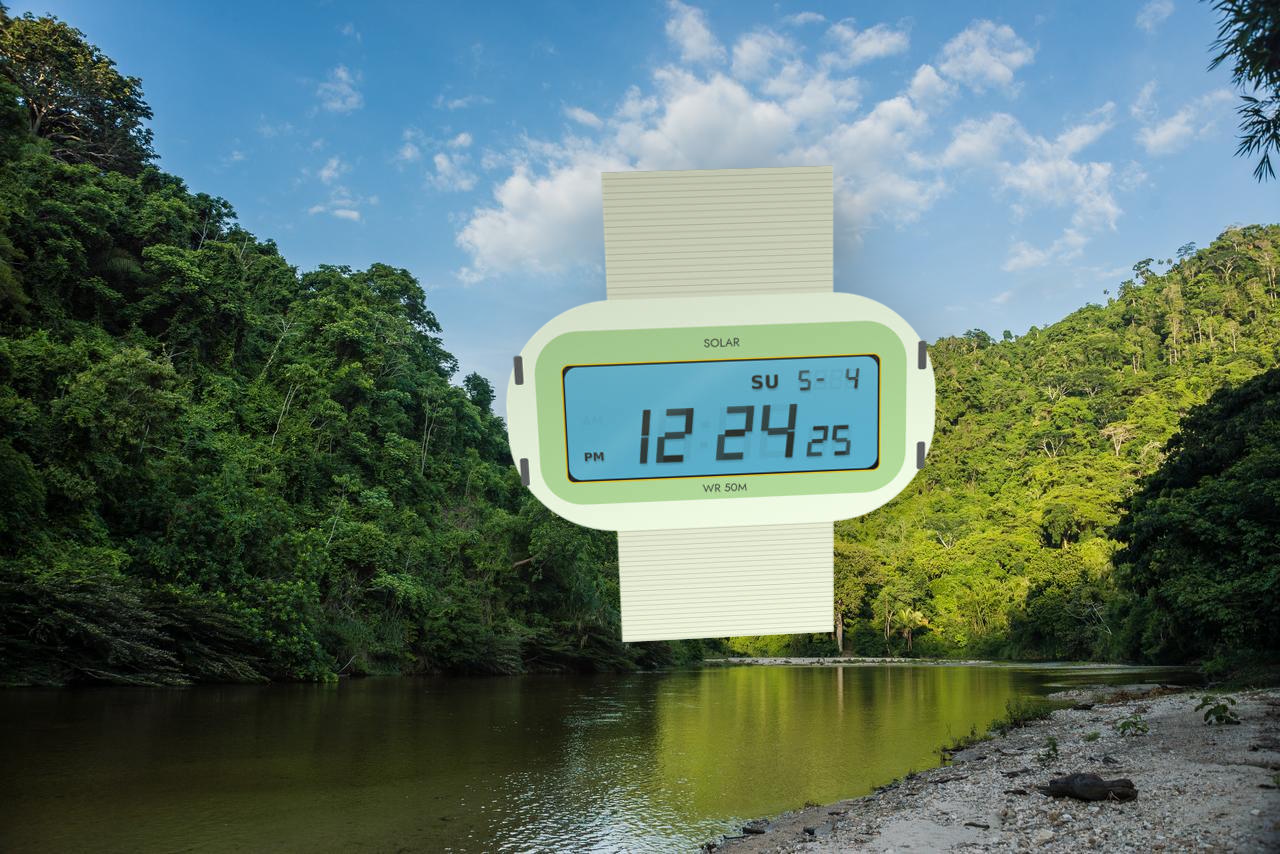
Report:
12h24m25s
